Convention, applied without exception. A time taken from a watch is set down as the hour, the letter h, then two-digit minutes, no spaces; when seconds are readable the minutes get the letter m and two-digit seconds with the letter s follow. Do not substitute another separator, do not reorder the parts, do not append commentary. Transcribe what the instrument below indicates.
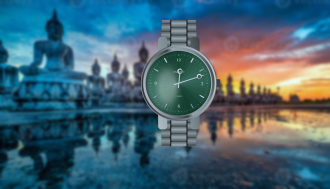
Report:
12h12
